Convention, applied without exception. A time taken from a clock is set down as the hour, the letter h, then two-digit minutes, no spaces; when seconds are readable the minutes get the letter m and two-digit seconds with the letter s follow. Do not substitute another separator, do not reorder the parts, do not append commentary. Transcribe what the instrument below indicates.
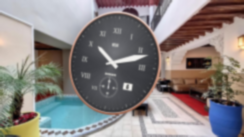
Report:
10h12
